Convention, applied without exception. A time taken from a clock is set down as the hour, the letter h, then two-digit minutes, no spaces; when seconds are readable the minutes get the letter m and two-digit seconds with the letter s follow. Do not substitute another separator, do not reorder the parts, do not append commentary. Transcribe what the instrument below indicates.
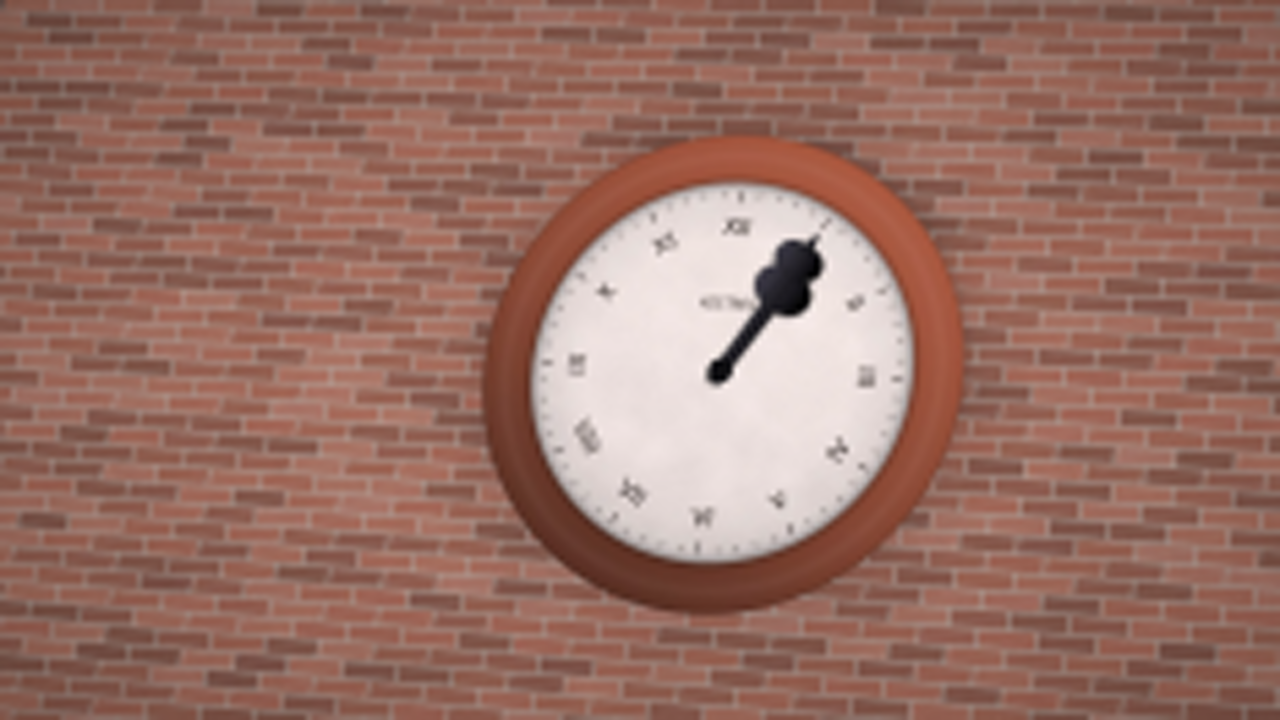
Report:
1h05
